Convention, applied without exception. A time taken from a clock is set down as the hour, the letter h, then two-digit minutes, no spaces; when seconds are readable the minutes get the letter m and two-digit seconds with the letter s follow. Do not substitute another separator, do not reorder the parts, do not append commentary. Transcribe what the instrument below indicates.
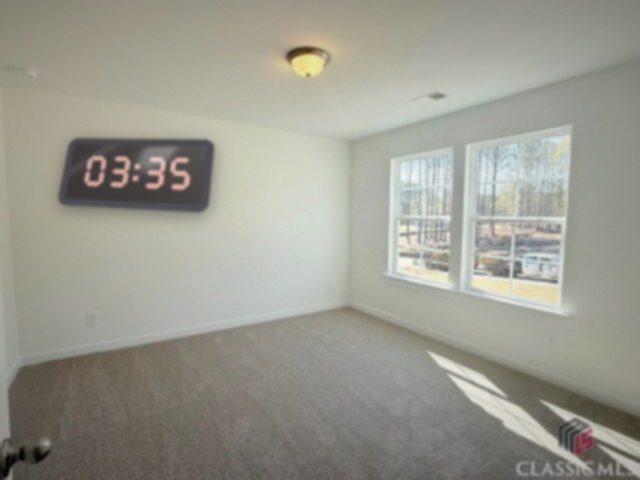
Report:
3h35
